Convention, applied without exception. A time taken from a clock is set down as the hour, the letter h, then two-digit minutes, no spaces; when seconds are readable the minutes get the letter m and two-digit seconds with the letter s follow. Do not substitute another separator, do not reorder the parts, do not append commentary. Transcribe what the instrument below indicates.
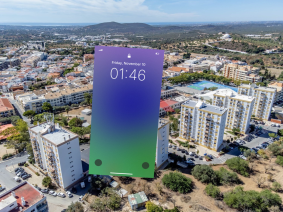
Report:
1h46
